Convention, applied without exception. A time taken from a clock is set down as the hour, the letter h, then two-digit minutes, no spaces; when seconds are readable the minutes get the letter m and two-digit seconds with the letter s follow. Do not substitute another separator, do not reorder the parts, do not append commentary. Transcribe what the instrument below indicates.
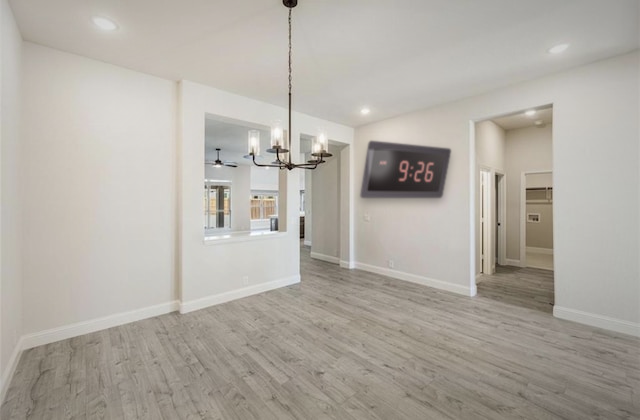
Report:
9h26
